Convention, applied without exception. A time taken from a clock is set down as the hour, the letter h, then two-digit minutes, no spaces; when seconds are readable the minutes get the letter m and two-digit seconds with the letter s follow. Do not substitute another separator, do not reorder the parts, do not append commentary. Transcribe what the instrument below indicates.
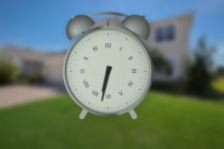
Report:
6h32
